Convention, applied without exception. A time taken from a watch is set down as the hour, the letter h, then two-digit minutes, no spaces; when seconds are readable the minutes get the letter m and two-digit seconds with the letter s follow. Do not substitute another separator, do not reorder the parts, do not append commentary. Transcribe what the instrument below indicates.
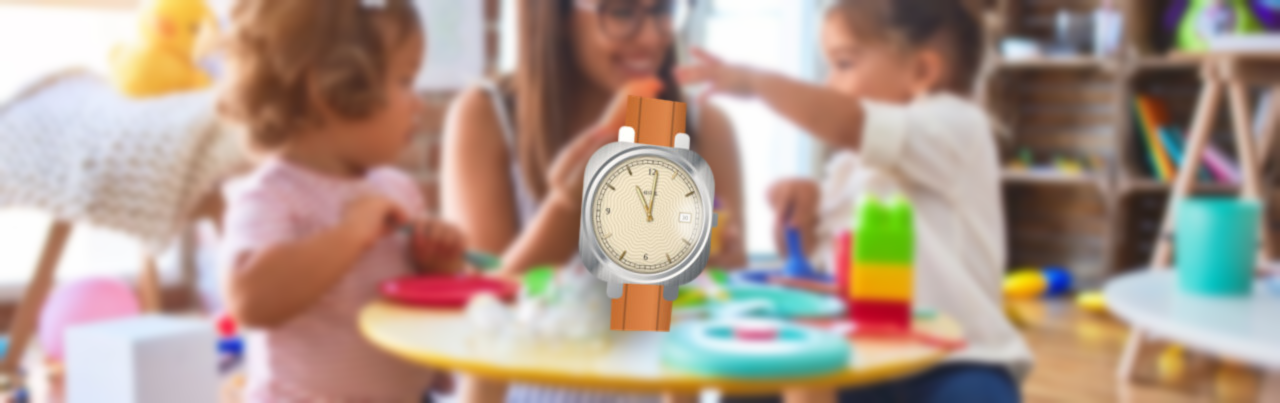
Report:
11h01
